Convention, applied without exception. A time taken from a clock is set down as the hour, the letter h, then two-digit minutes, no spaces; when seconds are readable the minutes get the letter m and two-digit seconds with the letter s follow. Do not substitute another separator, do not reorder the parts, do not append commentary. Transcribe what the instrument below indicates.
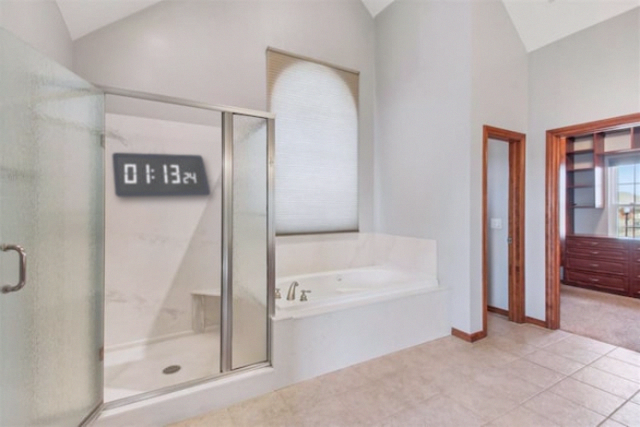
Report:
1h13
